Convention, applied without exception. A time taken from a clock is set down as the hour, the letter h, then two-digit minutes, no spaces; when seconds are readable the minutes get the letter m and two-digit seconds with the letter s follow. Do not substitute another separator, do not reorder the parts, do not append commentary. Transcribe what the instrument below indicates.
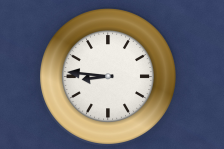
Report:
8h46
